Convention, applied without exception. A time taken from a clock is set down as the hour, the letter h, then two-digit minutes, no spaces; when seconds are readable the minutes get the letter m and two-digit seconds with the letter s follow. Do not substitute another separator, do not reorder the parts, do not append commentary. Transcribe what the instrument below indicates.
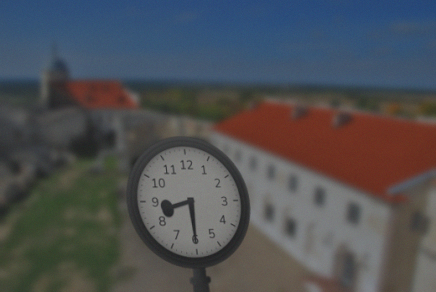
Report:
8h30
